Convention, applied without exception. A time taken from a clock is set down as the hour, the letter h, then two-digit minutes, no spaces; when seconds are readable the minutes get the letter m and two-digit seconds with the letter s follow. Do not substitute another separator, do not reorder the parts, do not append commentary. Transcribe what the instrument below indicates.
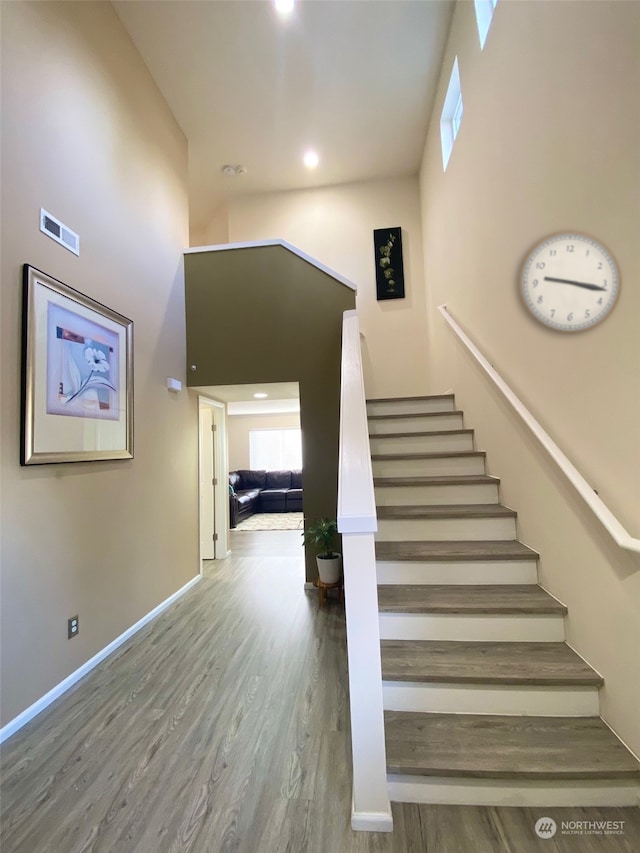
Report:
9h17
